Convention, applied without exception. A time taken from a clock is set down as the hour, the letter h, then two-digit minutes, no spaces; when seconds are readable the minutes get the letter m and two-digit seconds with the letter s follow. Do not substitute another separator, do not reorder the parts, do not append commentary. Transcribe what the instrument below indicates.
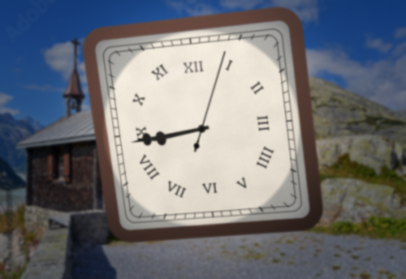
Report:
8h44m04s
